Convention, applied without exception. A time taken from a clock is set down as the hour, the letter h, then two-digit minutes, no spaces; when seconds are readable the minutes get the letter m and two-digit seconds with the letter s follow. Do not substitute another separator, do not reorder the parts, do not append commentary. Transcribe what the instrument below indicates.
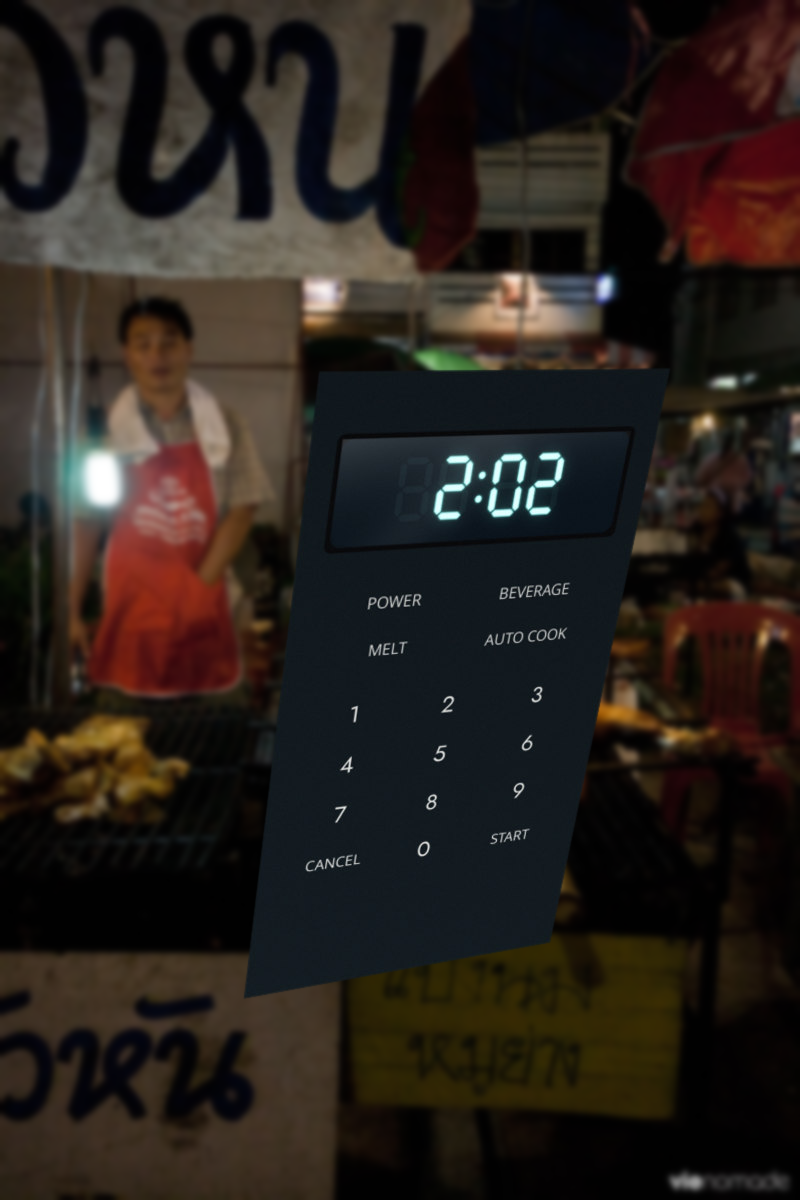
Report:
2h02
